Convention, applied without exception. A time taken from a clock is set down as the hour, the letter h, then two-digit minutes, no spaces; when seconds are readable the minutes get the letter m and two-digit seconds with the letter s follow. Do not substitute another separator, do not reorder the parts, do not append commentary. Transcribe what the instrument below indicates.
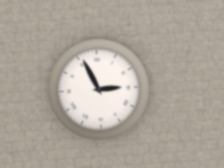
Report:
2h56
